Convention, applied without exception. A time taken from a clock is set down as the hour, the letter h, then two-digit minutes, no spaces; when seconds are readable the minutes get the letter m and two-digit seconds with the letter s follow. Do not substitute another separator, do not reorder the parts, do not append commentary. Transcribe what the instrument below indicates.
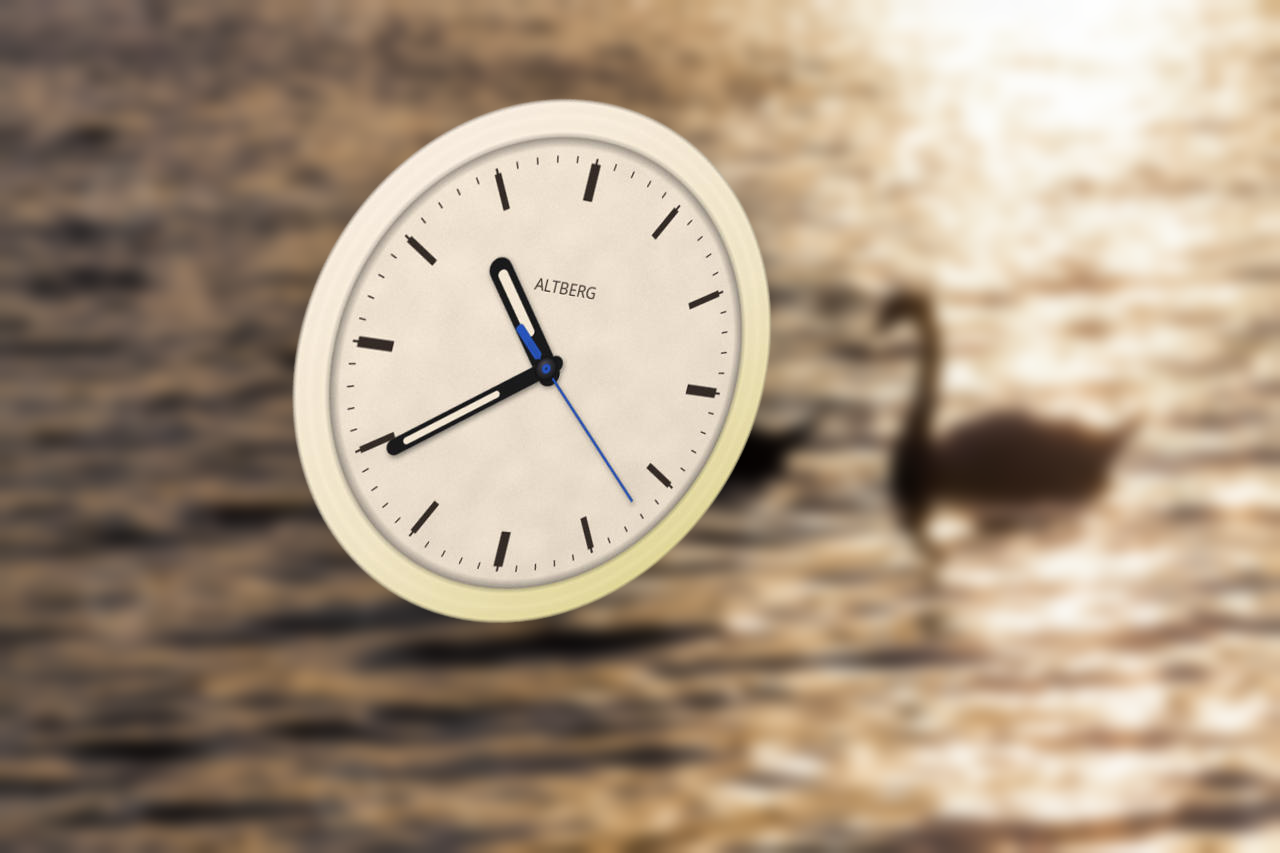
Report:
10h39m22s
